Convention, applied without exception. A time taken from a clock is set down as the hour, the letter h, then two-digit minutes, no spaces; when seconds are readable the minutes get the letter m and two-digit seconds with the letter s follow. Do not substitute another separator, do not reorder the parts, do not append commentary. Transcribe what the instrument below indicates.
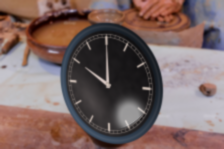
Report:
10h00
